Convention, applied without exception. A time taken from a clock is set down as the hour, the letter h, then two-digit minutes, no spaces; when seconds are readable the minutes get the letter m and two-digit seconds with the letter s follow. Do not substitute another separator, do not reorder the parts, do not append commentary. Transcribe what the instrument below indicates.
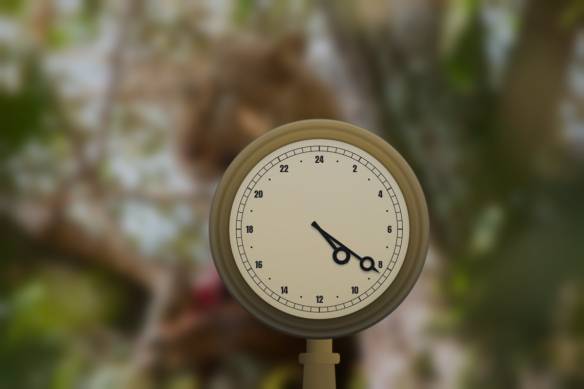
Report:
9h21
